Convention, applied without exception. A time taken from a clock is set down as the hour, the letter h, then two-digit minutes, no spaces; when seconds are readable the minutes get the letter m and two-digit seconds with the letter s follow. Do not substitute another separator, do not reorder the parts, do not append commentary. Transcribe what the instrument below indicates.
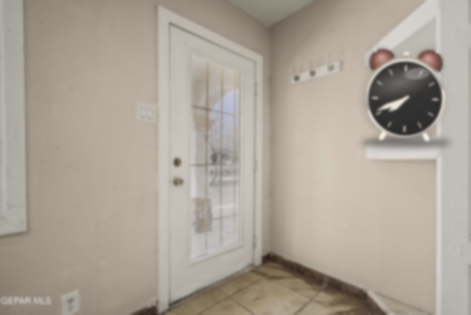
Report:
7h41
